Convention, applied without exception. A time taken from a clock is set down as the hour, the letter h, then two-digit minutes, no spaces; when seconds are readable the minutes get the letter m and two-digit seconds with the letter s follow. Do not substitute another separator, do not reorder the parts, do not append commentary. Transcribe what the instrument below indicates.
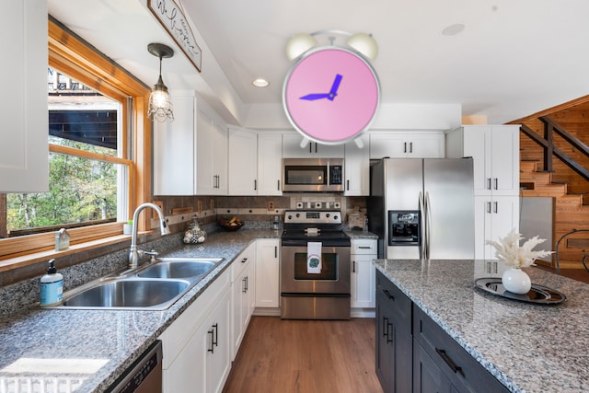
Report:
12h44
